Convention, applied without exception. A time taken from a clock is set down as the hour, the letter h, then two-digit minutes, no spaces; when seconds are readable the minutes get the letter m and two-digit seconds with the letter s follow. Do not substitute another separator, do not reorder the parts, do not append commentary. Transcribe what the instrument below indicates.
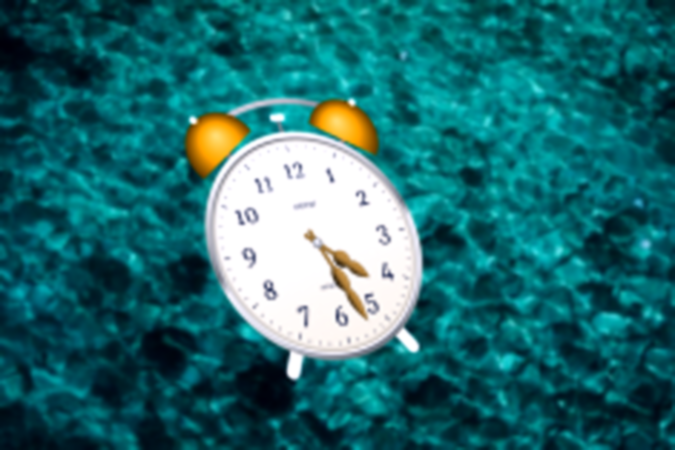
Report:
4h27
